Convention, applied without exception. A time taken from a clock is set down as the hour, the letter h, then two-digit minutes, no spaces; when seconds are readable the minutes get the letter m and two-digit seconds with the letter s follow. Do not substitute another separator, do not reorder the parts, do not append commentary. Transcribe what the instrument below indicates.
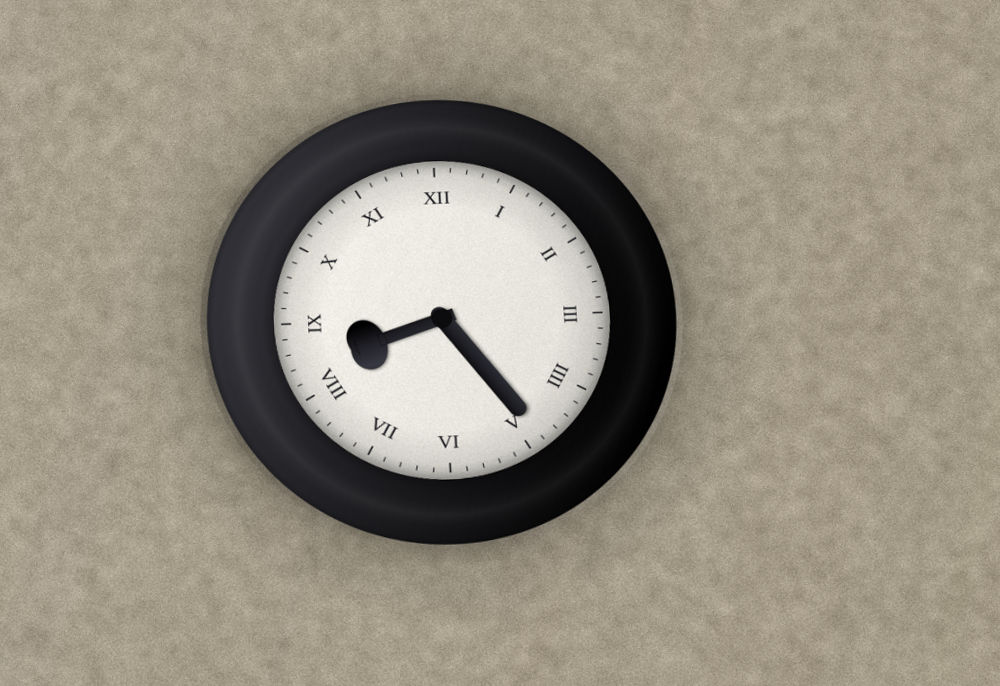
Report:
8h24
